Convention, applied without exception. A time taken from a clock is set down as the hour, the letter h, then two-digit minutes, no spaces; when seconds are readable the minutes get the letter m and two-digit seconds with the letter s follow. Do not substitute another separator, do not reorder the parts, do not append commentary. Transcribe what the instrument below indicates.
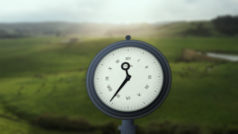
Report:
11h36
